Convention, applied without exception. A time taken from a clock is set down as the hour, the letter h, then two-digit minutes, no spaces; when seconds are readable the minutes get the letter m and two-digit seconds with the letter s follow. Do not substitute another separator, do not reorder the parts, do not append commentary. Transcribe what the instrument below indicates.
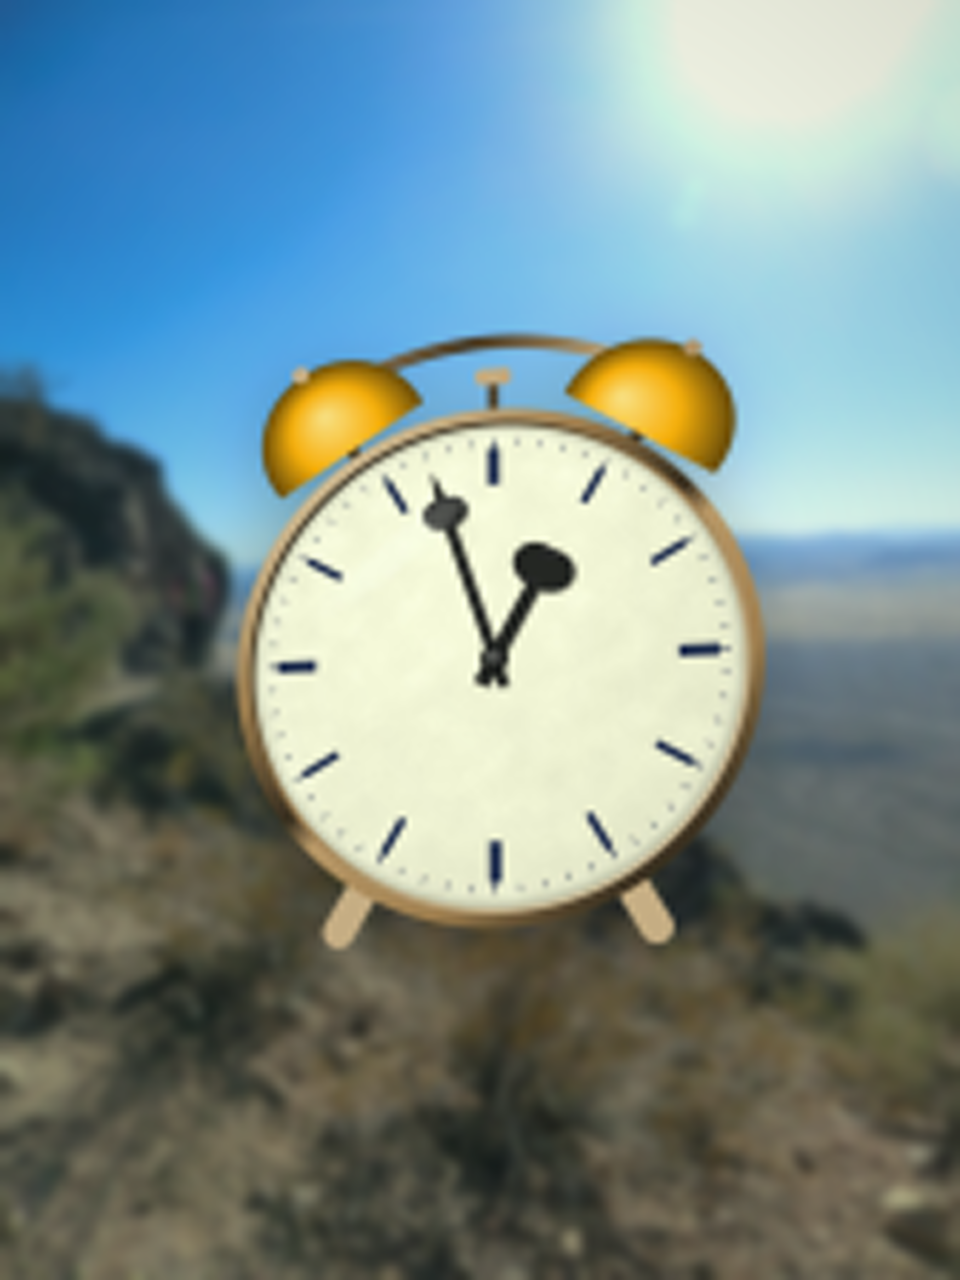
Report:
12h57
